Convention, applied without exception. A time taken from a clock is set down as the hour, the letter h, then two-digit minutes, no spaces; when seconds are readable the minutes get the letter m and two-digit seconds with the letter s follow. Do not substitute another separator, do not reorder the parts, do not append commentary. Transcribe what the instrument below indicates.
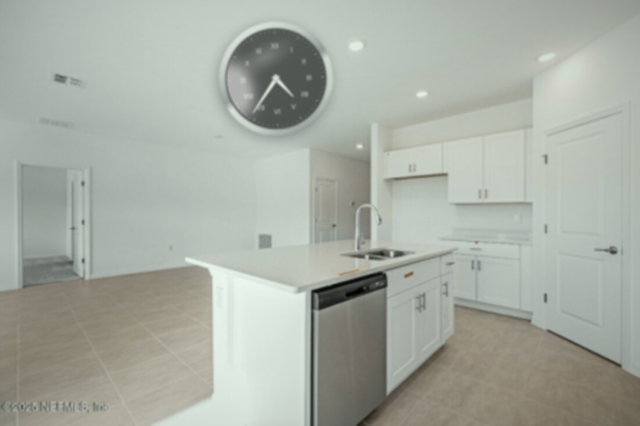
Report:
4h36
